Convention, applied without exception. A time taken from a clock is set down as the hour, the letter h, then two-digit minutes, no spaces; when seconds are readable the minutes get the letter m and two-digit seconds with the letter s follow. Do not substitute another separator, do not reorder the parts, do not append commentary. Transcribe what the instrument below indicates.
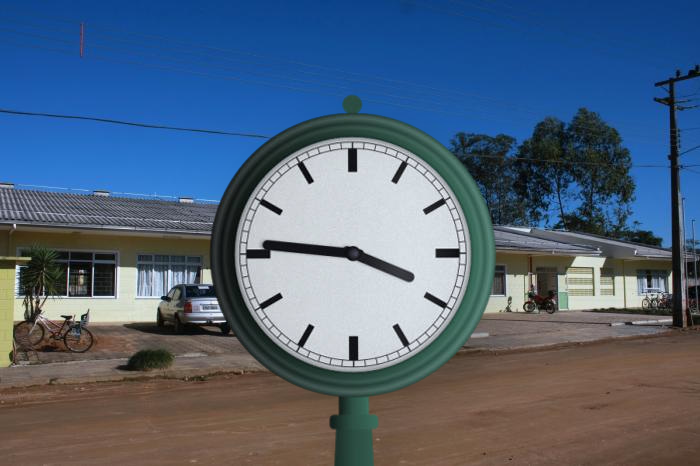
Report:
3h46
